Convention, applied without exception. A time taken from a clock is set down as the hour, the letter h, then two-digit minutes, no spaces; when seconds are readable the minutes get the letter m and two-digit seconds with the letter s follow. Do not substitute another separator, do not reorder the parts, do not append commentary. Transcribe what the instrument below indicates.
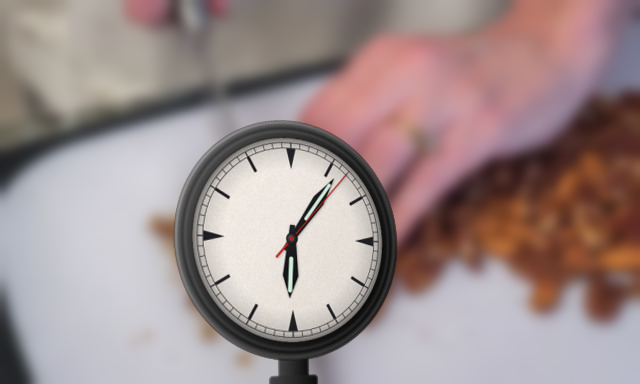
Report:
6h06m07s
